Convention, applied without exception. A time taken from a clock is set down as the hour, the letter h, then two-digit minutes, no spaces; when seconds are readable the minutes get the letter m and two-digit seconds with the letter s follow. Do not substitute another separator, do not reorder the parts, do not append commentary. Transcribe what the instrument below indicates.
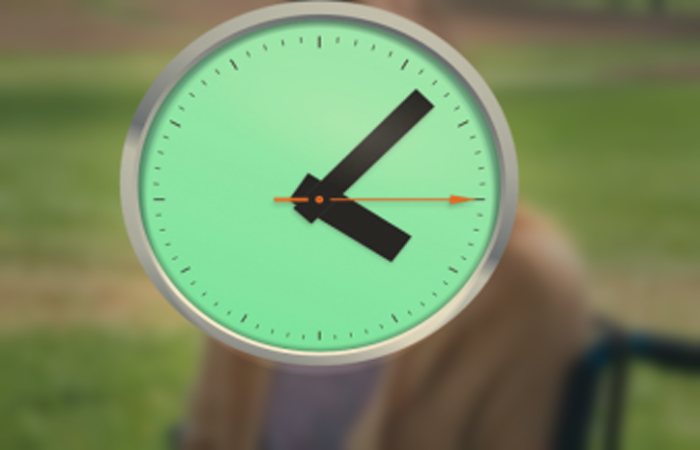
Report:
4h07m15s
